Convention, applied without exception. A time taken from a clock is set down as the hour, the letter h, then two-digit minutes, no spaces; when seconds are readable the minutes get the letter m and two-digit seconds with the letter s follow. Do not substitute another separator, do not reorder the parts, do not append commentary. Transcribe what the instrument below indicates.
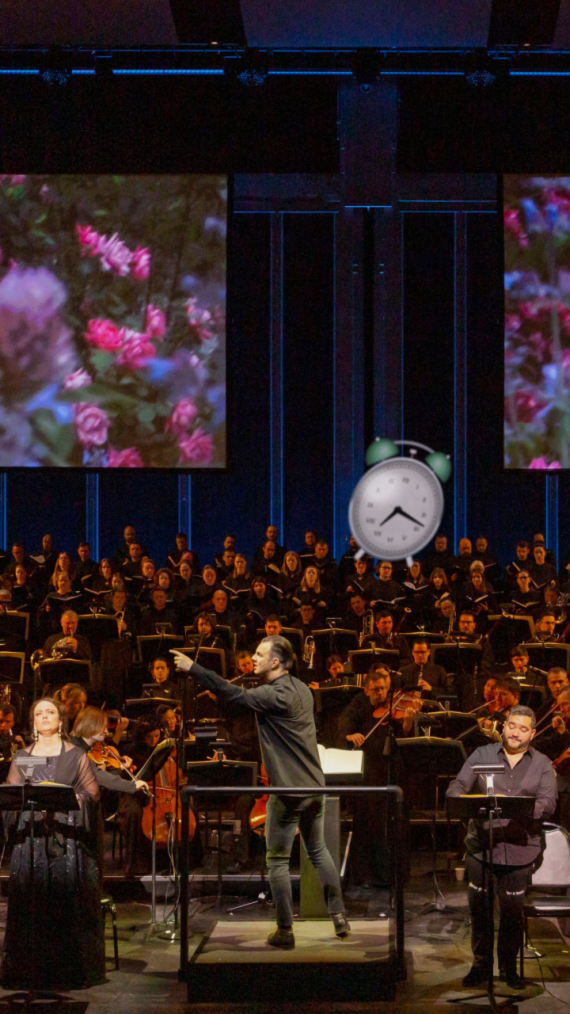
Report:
7h18
